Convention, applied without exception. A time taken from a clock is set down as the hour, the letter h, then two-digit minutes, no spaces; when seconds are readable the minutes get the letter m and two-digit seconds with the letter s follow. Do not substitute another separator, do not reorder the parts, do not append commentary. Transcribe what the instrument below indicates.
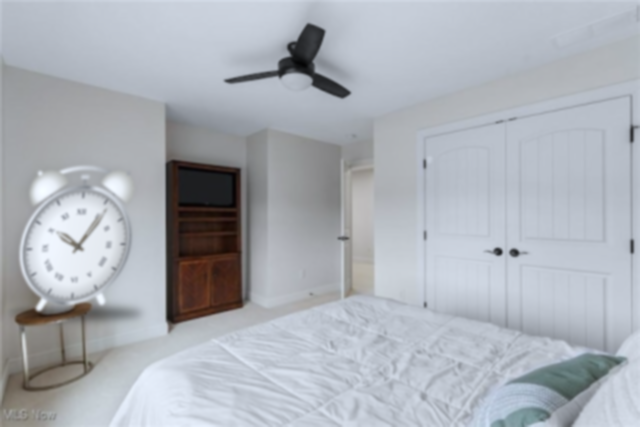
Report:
10h06
